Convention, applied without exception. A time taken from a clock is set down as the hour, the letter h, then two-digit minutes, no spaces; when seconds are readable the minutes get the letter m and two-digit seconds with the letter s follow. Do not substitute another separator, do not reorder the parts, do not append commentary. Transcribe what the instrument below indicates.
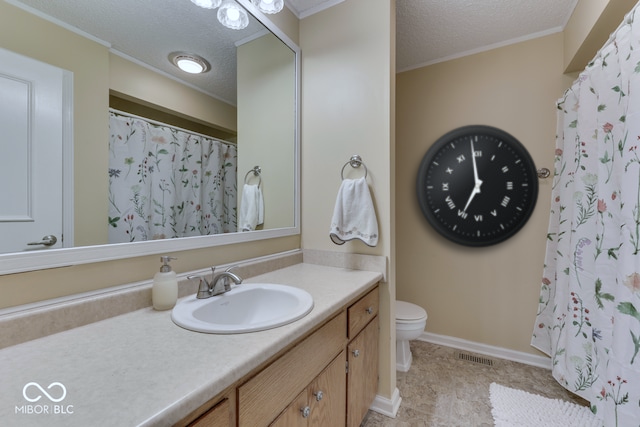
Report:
6h59
